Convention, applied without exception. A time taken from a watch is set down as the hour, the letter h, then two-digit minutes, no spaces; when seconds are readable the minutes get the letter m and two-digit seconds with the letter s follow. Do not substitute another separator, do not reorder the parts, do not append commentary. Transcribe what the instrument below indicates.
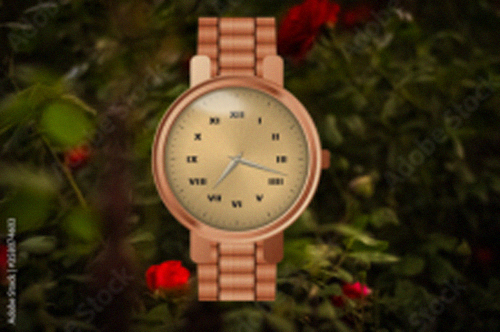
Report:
7h18
